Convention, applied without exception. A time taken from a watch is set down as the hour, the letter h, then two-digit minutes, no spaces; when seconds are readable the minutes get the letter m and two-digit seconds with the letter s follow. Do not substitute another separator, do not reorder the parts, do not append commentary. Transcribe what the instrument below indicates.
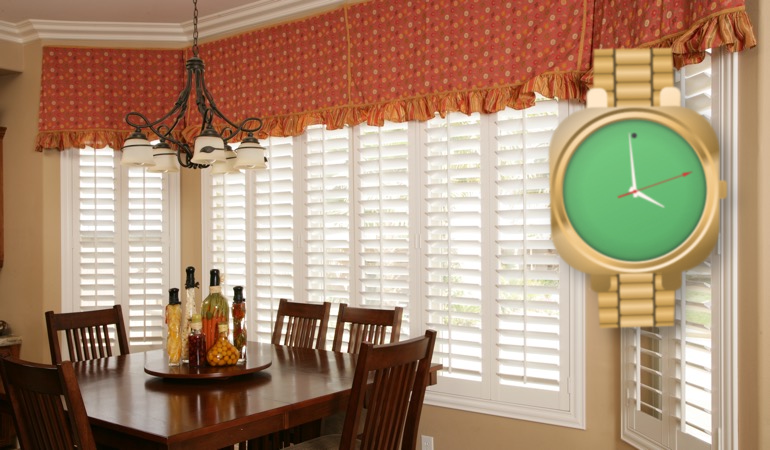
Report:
3h59m12s
